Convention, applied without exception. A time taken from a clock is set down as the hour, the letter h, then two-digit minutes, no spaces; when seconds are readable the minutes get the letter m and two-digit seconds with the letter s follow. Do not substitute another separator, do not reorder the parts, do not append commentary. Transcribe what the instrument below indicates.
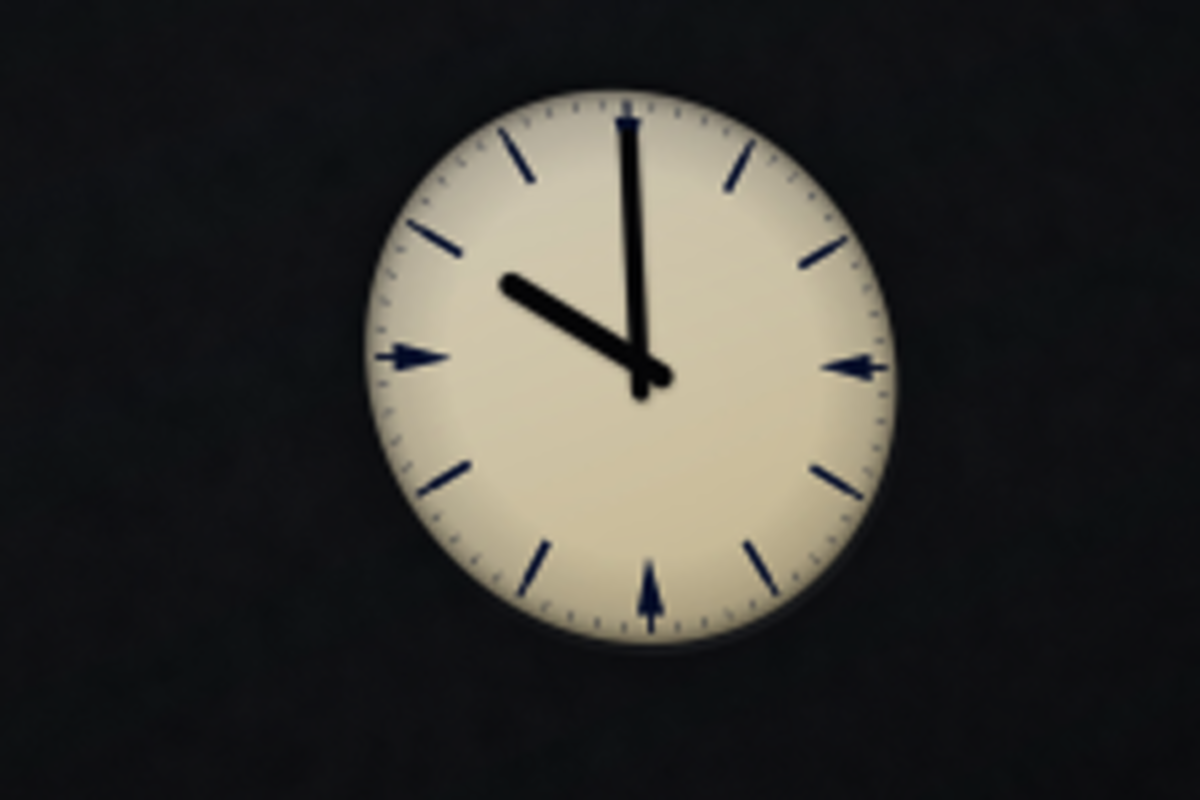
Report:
10h00
